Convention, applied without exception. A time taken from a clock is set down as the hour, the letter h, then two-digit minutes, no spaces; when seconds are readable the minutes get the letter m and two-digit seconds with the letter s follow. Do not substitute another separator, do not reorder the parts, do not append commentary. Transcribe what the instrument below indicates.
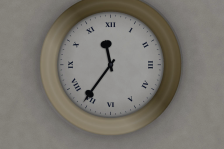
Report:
11h36
